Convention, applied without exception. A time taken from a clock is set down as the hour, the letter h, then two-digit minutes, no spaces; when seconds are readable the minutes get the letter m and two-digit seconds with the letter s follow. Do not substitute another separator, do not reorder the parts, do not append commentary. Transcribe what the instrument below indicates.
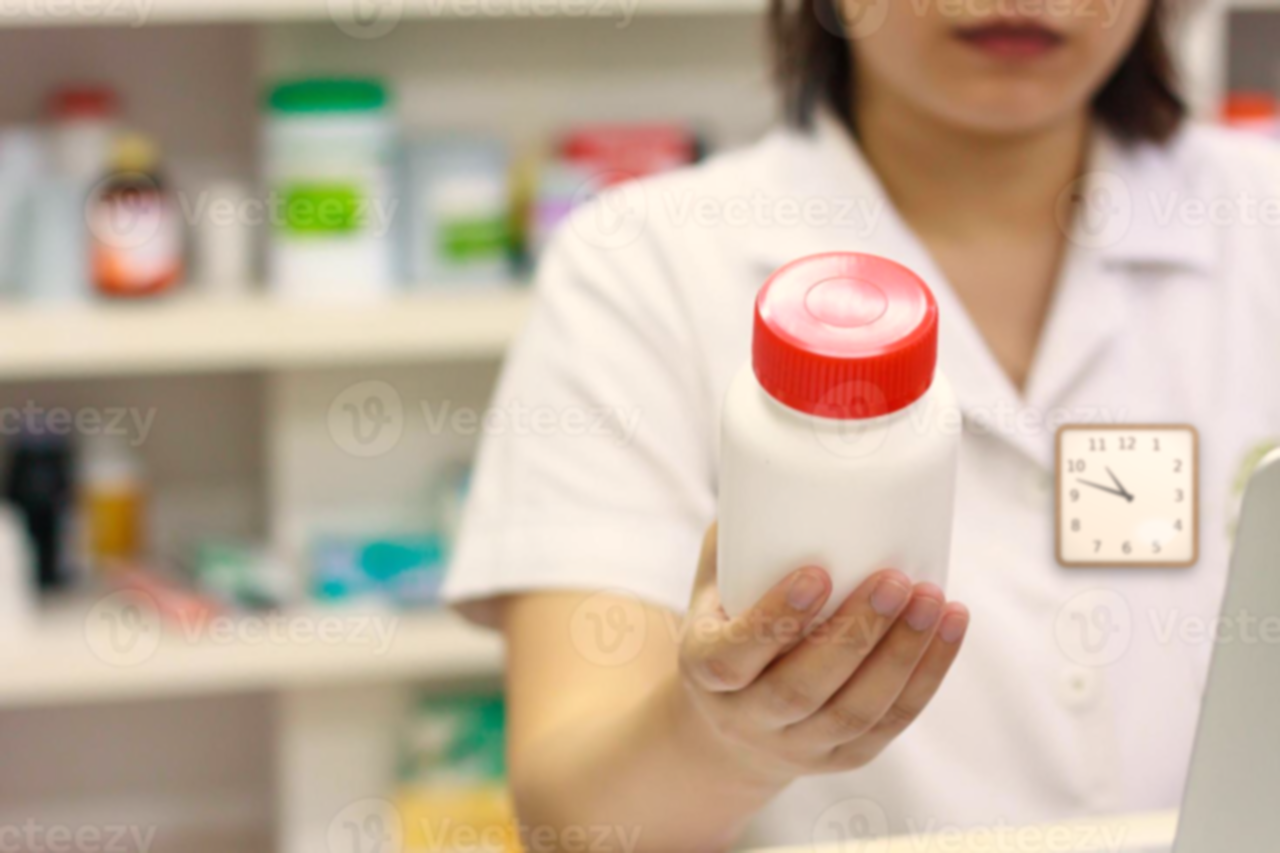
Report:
10h48
